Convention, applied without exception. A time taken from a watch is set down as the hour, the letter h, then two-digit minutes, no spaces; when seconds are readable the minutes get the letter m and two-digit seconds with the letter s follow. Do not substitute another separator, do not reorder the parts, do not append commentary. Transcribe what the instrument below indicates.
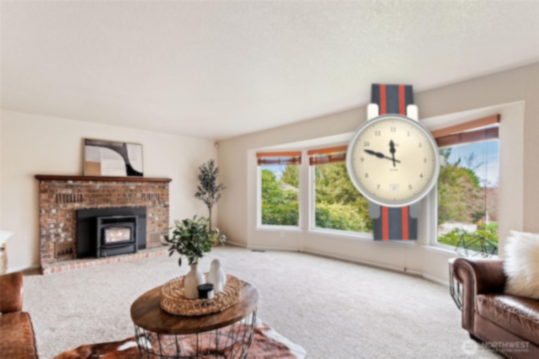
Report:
11h48
